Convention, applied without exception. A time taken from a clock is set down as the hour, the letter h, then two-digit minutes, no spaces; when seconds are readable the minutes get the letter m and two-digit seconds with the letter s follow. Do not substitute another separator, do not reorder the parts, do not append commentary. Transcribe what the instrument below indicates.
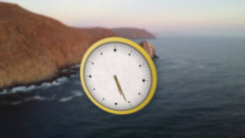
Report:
5h26
